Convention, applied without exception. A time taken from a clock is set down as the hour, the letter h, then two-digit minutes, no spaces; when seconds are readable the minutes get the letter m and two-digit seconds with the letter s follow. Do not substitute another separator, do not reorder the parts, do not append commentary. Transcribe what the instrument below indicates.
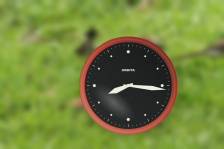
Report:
8h16
